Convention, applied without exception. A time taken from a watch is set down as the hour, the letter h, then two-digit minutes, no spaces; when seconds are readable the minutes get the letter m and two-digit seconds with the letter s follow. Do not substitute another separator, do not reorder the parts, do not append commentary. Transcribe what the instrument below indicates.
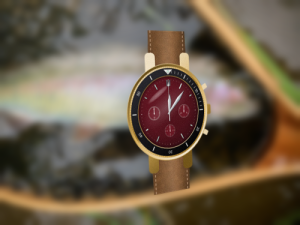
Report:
12h07
